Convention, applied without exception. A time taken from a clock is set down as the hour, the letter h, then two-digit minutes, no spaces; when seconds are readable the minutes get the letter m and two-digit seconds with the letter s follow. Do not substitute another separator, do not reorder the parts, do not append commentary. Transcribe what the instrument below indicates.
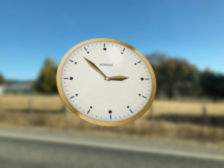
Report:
2h53
